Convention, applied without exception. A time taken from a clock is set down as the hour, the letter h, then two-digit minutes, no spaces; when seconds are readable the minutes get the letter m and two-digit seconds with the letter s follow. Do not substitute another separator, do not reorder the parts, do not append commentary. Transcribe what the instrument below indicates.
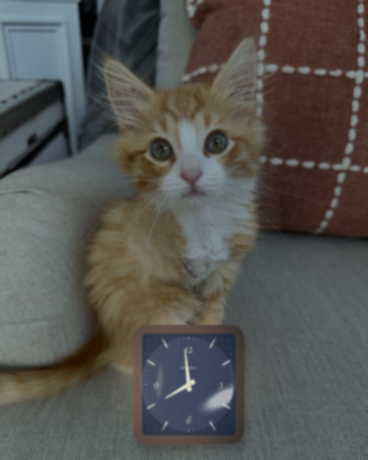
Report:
7h59
